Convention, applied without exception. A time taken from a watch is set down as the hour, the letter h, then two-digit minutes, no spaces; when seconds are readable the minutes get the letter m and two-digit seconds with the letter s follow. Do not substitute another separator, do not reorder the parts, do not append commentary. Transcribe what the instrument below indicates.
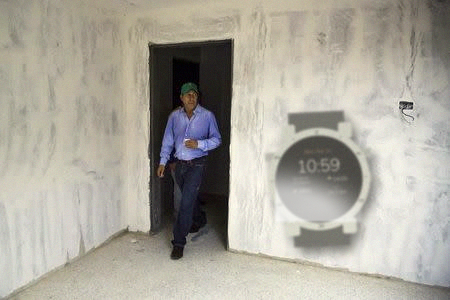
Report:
10h59
